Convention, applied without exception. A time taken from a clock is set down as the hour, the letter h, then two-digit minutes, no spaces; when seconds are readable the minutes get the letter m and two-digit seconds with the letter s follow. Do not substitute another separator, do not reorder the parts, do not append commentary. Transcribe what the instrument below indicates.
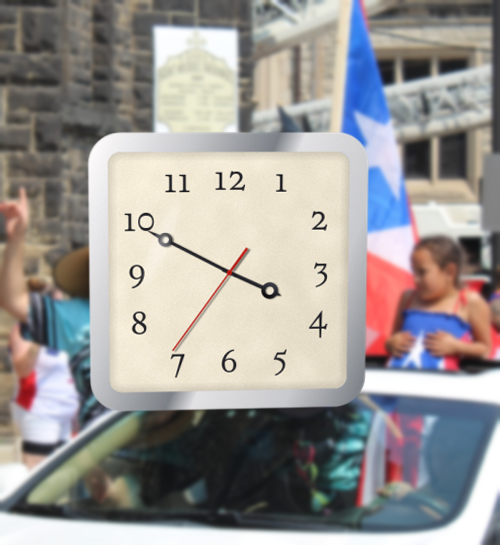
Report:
3h49m36s
